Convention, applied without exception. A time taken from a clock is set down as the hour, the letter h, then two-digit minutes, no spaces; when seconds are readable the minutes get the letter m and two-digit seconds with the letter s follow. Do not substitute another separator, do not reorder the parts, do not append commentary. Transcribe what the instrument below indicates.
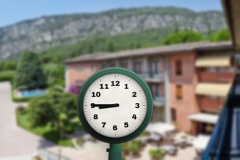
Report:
8h45
